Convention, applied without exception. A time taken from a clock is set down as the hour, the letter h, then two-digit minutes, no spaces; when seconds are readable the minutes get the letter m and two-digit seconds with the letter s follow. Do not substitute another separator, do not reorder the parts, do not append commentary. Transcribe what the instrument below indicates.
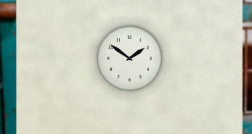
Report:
1h51
